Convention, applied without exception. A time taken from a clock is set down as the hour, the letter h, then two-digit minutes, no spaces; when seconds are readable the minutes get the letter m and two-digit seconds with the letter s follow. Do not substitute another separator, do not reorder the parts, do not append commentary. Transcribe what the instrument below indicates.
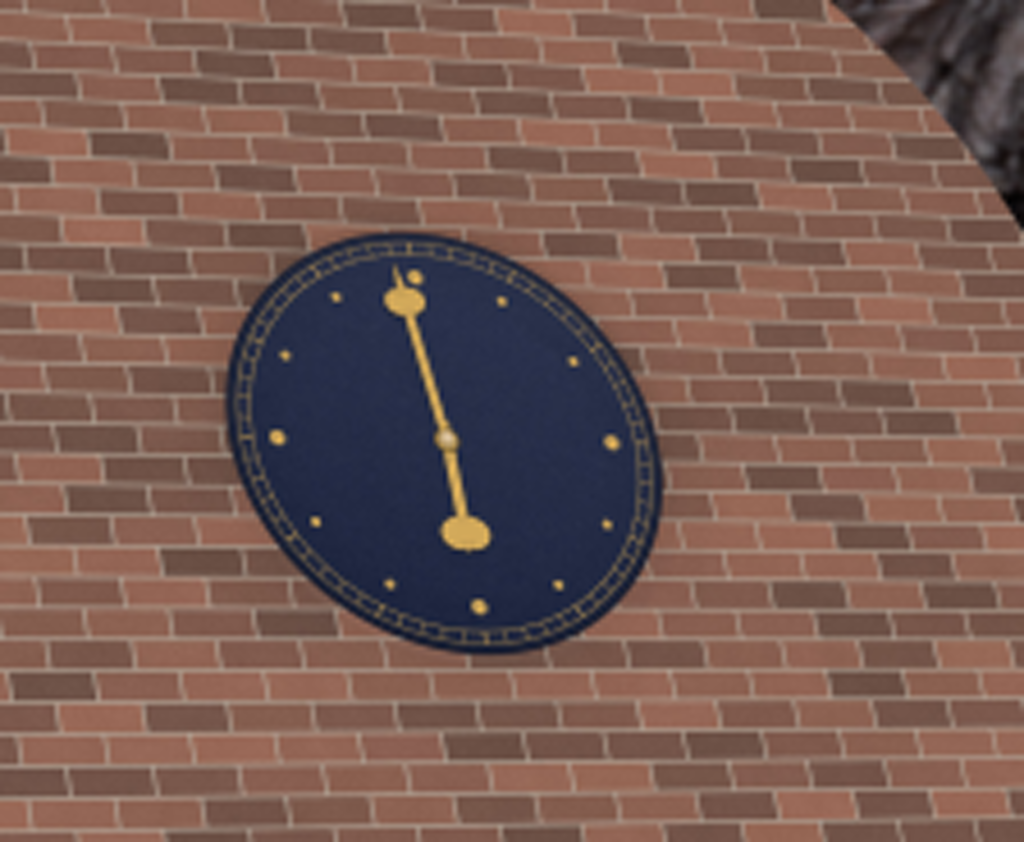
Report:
5h59
